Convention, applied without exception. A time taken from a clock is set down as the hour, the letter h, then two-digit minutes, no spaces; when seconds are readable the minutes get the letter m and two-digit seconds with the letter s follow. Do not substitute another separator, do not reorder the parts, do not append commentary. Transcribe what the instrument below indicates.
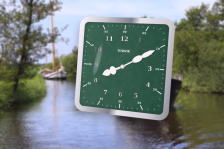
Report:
8h10
